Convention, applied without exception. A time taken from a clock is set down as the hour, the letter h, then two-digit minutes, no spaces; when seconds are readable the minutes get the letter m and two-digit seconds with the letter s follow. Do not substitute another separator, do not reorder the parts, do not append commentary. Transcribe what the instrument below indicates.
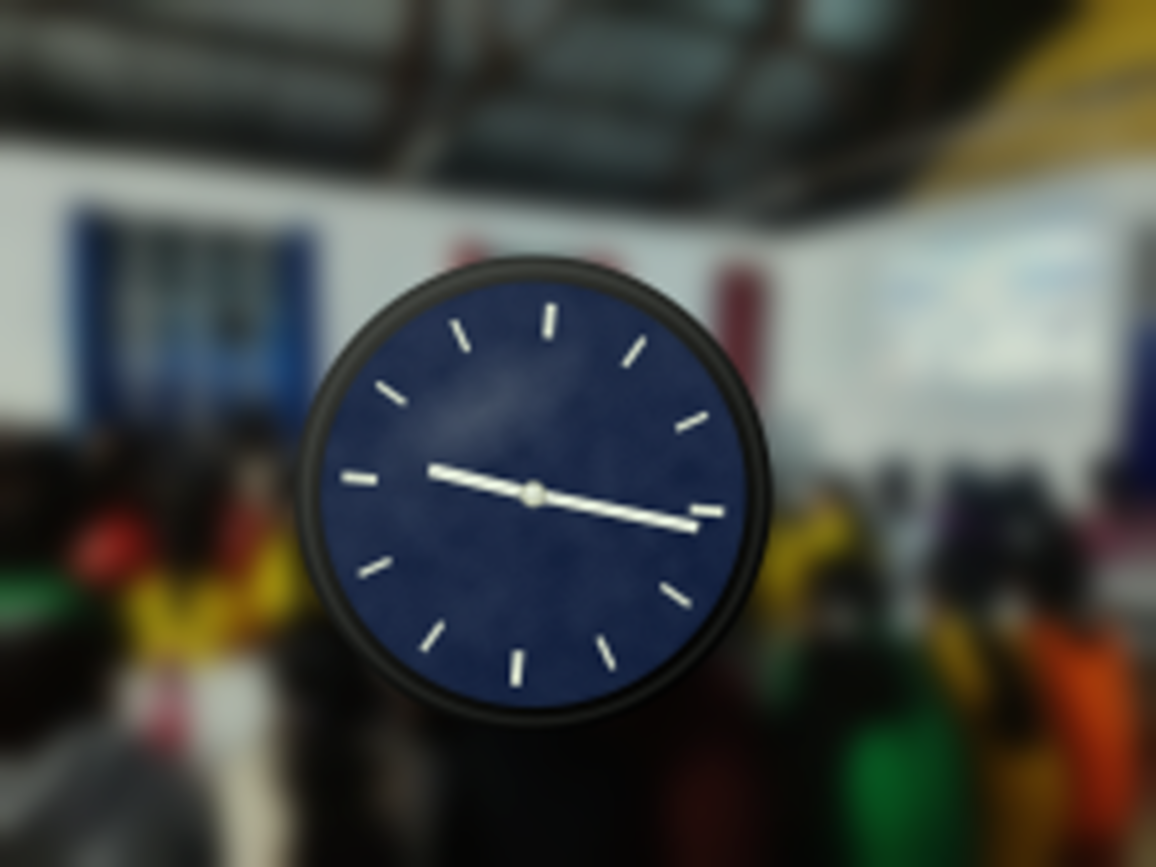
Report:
9h16
